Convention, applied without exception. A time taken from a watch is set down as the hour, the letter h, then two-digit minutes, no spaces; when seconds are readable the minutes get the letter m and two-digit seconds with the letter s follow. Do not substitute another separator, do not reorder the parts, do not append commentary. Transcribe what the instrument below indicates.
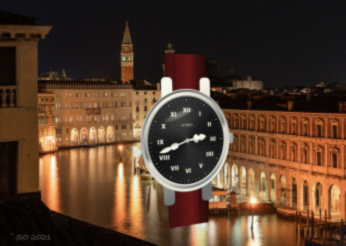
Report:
2h42
